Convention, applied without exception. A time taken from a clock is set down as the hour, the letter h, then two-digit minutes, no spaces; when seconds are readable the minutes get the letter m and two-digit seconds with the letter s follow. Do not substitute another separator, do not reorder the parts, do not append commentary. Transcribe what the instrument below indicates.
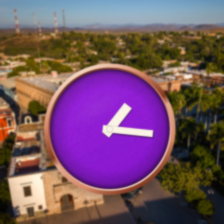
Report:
1h16
